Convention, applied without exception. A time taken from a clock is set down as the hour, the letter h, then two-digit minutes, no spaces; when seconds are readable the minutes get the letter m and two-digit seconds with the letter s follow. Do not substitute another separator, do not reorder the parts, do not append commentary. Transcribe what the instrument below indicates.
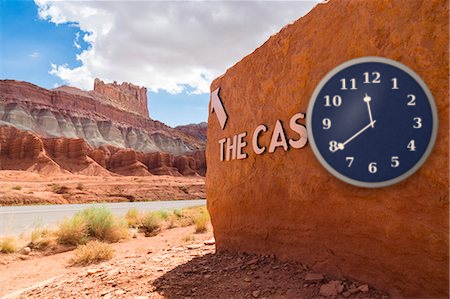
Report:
11h39
